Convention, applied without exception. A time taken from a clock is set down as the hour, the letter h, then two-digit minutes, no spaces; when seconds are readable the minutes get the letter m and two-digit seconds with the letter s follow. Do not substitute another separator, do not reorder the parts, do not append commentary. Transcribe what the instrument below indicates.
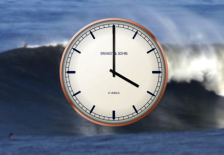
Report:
4h00
